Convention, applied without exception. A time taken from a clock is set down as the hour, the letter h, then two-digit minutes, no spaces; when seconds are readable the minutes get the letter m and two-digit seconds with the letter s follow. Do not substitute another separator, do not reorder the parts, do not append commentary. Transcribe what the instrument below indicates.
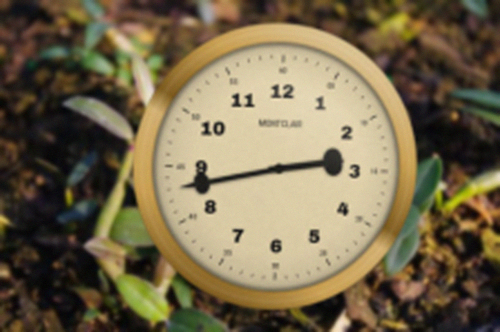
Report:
2h43
